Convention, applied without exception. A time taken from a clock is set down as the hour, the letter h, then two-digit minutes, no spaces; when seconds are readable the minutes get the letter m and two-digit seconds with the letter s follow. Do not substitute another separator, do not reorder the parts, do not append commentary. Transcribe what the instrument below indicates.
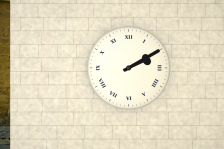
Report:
2h10
